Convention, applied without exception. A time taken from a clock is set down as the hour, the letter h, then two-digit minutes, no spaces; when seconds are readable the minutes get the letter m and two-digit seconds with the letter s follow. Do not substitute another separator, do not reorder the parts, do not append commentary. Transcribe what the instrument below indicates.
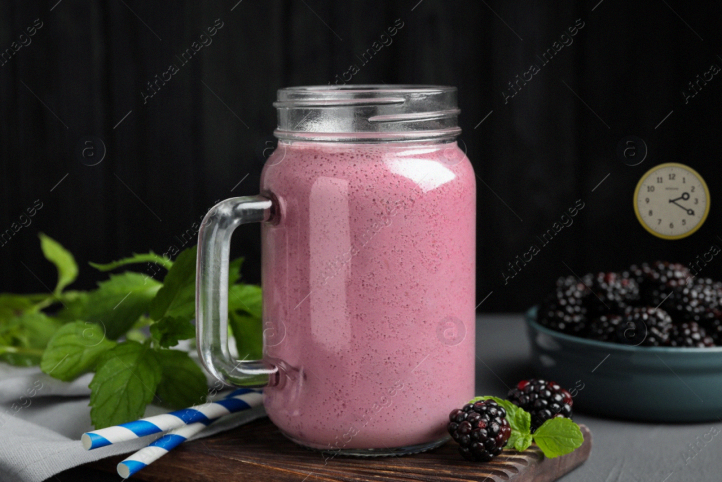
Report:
2h20
